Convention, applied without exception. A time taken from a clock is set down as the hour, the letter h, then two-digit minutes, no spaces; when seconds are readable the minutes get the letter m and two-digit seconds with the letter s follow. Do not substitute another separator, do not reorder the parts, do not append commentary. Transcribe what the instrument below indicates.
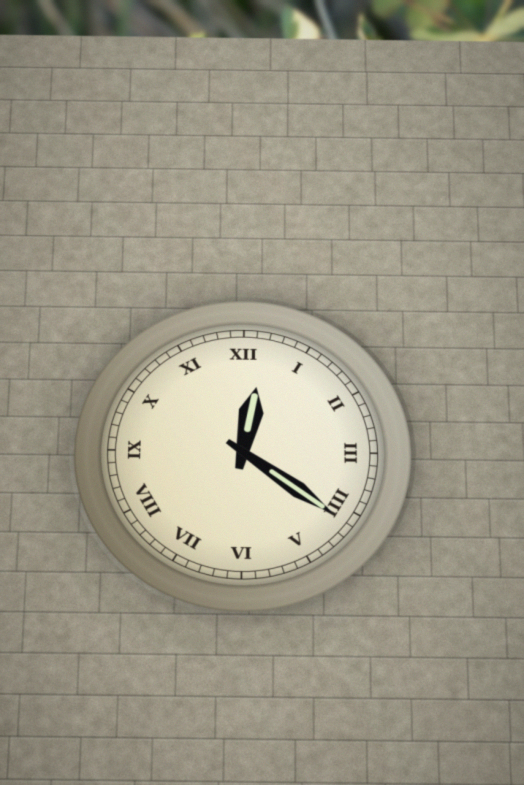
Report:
12h21
